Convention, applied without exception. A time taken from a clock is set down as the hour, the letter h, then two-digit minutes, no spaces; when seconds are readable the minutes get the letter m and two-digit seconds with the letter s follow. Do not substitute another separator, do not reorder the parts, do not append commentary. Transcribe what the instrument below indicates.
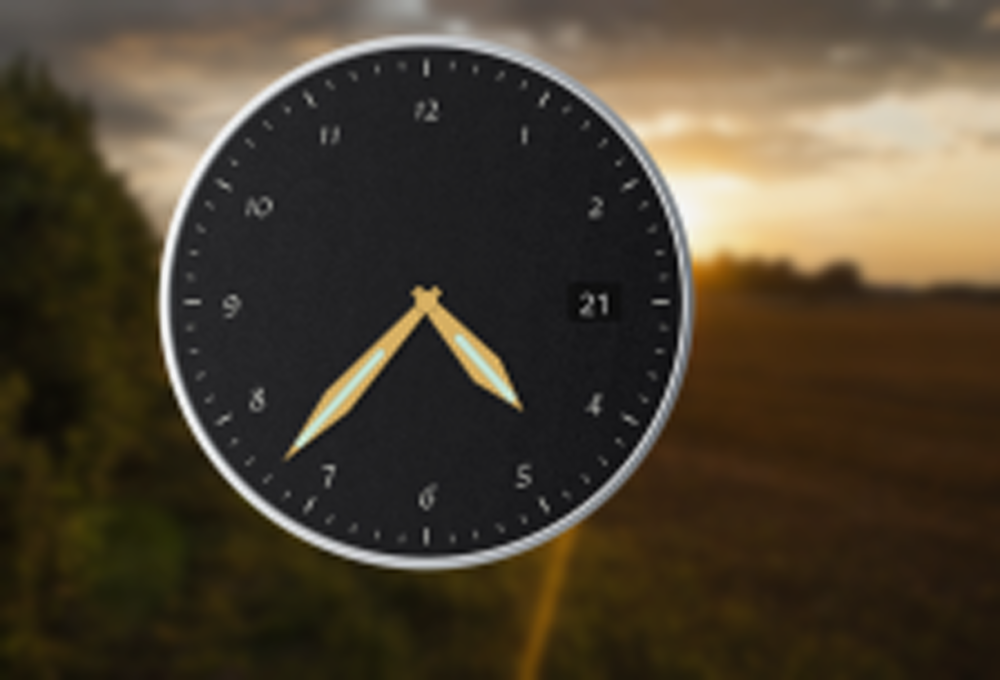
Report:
4h37
